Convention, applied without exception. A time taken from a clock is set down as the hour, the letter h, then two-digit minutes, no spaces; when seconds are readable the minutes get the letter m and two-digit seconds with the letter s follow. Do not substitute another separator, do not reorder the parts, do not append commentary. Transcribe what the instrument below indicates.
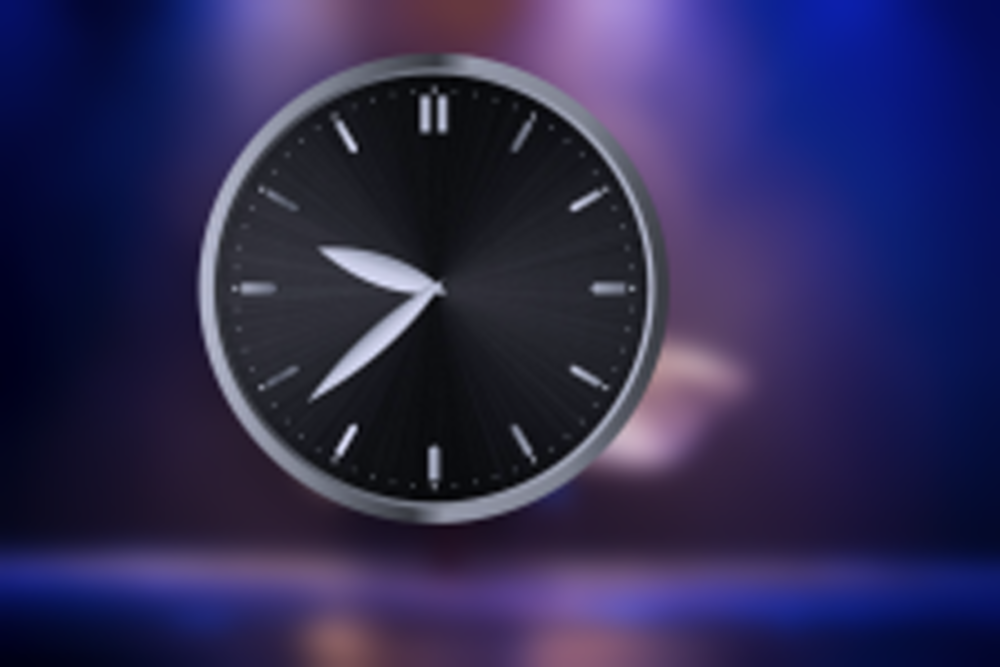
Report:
9h38
